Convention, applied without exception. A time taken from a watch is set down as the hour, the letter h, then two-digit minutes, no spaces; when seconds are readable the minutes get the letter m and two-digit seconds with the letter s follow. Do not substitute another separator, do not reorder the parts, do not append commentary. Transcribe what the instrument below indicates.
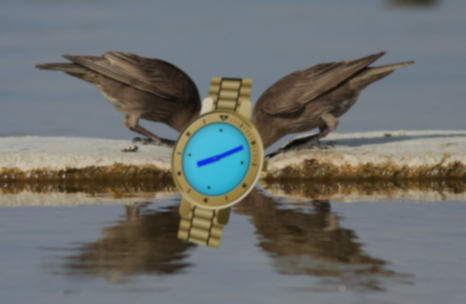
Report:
8h10
